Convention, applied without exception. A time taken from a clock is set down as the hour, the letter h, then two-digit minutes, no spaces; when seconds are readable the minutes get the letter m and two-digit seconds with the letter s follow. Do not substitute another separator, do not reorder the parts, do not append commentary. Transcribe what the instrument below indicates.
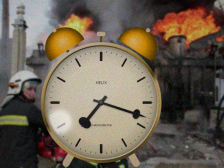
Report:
7h18
